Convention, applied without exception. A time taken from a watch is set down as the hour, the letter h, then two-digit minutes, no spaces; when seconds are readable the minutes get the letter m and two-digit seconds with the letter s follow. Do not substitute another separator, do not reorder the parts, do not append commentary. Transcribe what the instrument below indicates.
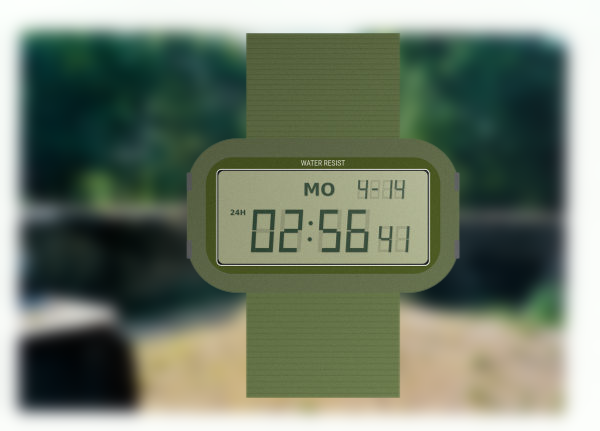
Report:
2h56m41s
